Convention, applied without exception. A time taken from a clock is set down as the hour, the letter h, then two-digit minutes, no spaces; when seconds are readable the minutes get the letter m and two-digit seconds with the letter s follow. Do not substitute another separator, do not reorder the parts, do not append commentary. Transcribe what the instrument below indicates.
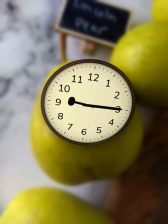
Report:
9h15
